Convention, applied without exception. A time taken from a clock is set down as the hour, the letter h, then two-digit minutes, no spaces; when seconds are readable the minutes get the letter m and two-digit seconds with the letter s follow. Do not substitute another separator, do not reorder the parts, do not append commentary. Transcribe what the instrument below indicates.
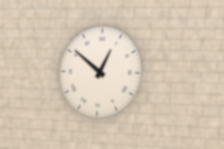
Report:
12h51
